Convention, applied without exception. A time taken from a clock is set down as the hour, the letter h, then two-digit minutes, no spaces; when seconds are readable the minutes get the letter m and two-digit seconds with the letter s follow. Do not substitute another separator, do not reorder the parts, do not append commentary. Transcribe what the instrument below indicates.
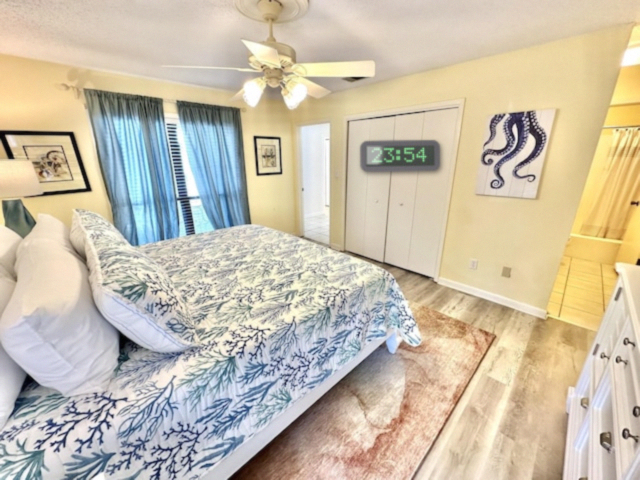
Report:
23h54
